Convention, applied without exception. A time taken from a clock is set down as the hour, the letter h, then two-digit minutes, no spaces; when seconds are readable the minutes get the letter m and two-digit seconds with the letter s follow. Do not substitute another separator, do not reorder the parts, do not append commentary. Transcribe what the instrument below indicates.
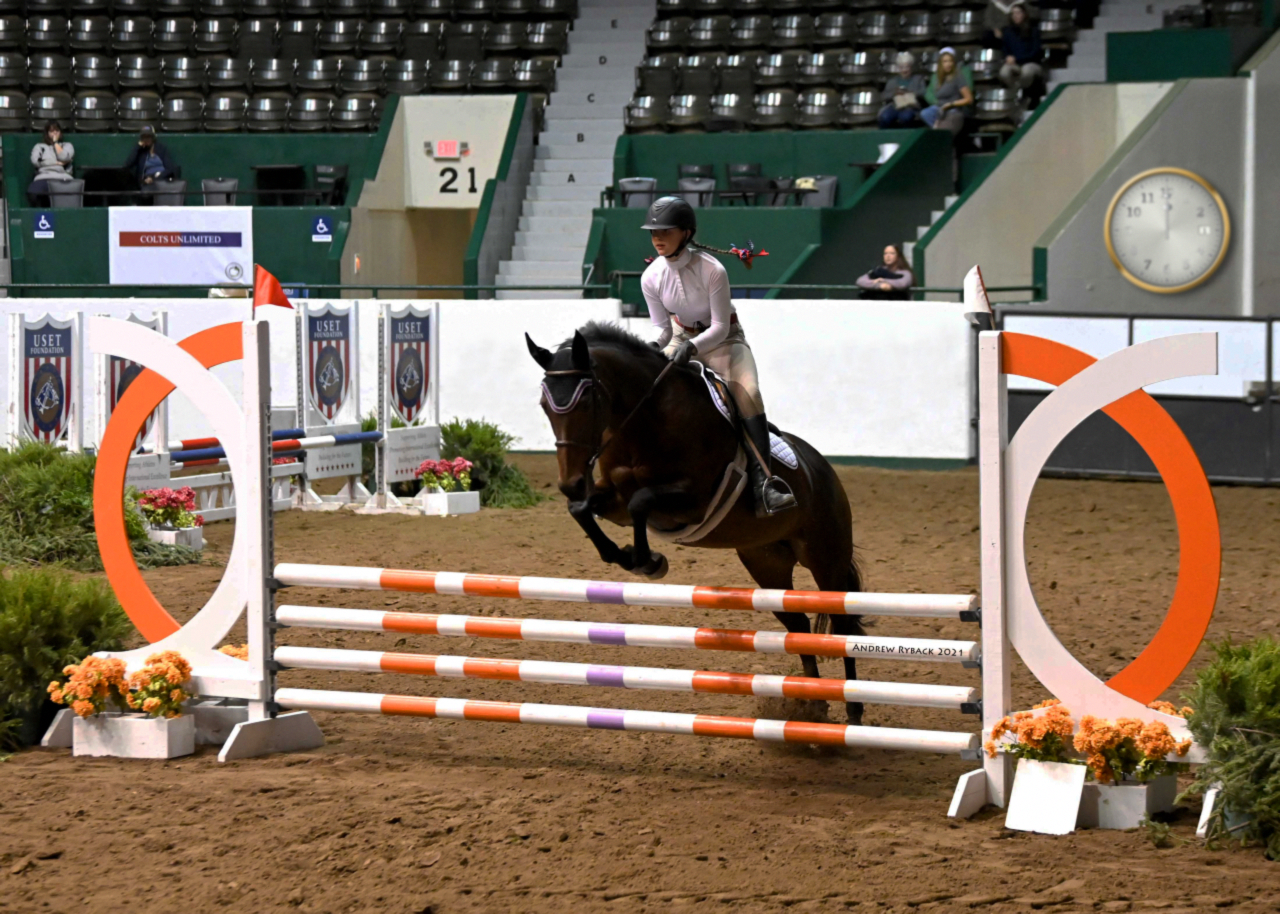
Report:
12h00
